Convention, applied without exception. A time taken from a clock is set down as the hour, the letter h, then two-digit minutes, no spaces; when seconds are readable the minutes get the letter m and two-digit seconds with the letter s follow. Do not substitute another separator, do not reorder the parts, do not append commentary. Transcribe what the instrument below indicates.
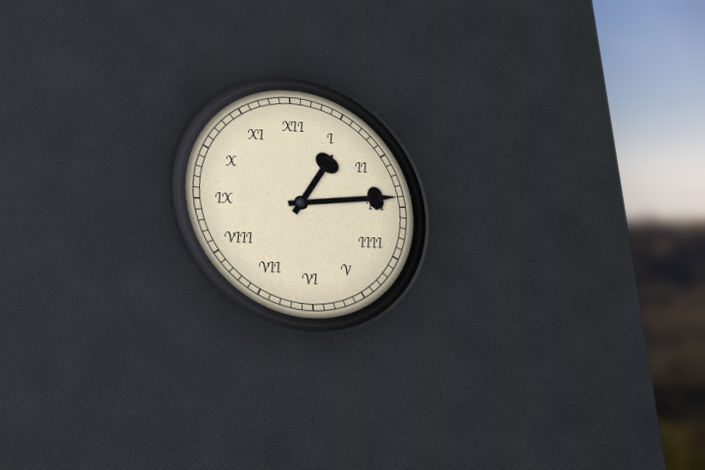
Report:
1h14
